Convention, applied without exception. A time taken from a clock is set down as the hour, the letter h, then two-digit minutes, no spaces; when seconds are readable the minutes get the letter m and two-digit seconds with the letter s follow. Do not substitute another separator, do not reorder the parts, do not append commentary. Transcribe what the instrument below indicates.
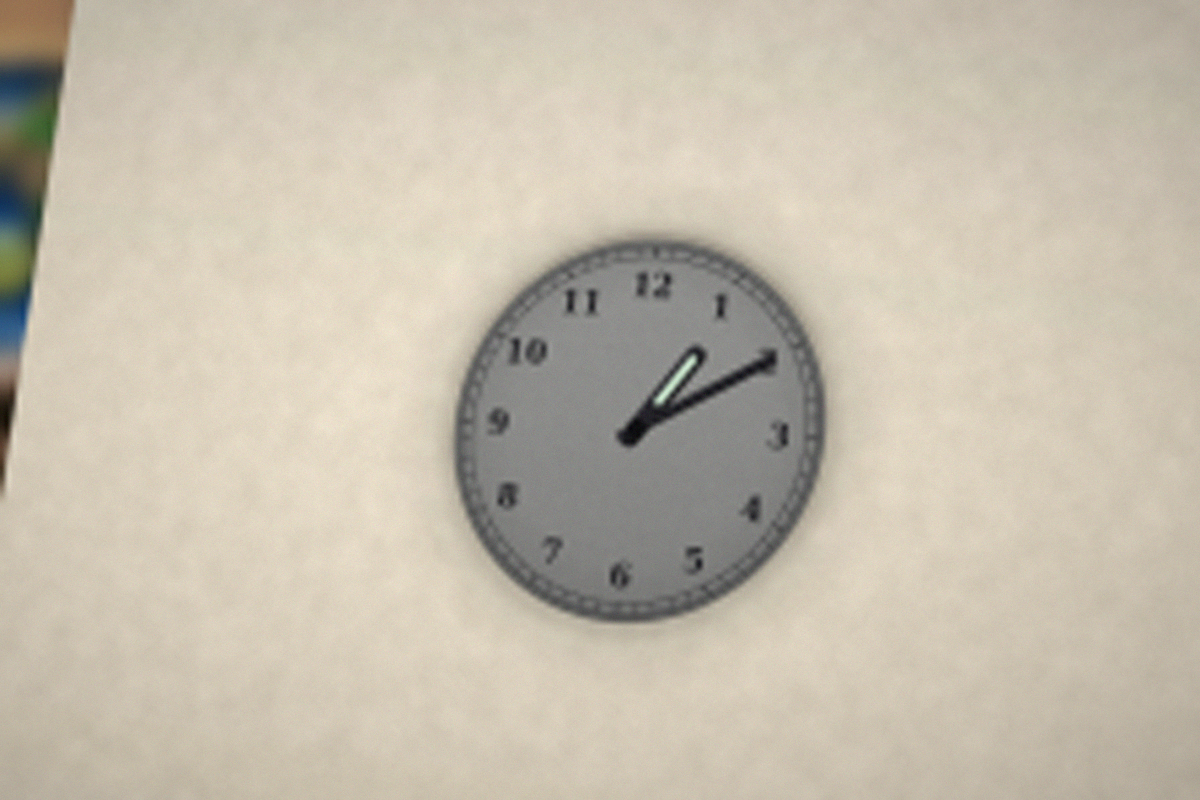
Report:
1h10
